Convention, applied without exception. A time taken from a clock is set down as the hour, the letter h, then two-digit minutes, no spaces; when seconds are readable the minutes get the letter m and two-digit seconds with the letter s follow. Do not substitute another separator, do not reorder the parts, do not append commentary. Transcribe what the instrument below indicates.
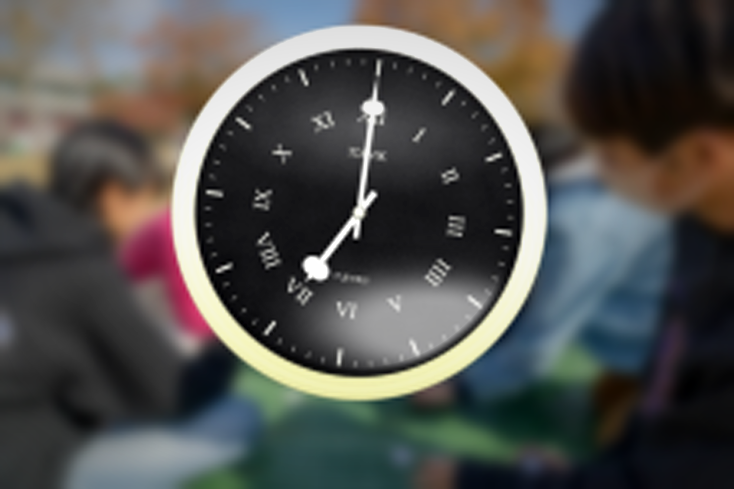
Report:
7h00
